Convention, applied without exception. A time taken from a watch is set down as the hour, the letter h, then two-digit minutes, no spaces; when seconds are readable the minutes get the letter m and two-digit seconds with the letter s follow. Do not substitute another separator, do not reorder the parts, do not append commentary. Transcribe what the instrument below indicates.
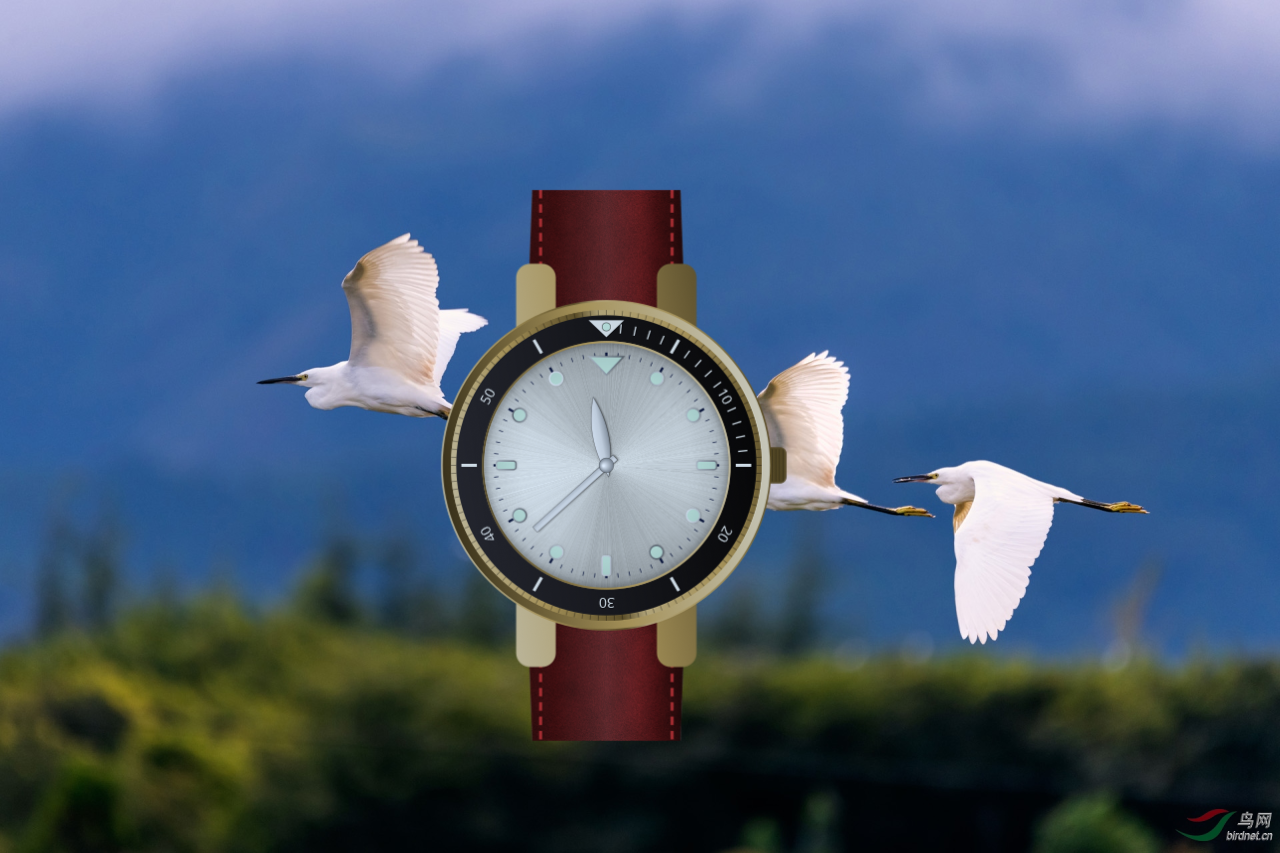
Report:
11h38
